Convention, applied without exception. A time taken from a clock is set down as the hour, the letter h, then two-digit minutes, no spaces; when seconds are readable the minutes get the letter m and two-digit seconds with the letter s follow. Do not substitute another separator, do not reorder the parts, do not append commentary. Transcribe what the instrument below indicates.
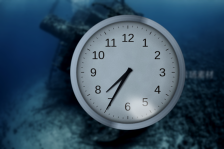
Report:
7h35
